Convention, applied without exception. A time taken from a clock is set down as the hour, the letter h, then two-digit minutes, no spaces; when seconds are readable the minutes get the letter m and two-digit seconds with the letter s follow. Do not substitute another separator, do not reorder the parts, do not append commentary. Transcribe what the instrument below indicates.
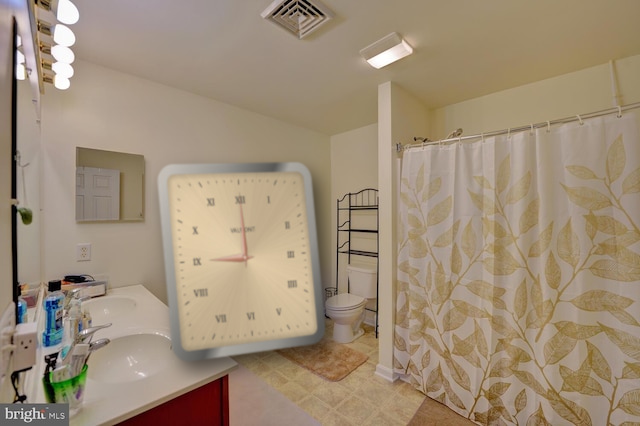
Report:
9h00
